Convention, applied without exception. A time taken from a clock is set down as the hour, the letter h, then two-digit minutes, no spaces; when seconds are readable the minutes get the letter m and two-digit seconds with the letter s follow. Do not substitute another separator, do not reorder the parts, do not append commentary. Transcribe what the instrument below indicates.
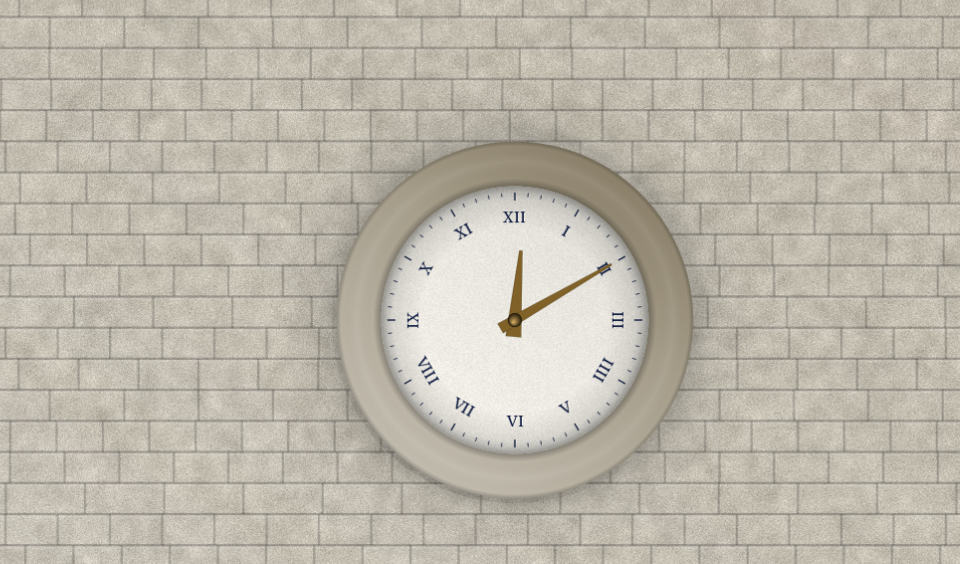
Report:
12h10
